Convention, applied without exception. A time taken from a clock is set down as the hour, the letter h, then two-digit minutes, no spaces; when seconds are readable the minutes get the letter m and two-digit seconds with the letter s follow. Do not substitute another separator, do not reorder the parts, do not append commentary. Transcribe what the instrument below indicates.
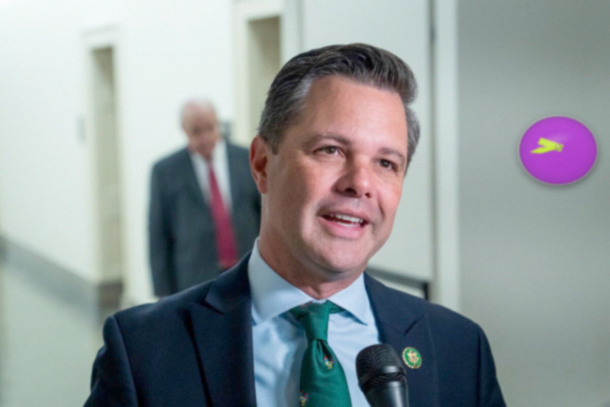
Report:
9h43
